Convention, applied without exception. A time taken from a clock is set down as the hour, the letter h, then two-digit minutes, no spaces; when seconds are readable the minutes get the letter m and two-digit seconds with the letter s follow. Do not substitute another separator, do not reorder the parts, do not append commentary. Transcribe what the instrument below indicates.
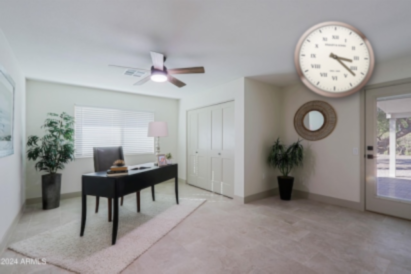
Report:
3h22
